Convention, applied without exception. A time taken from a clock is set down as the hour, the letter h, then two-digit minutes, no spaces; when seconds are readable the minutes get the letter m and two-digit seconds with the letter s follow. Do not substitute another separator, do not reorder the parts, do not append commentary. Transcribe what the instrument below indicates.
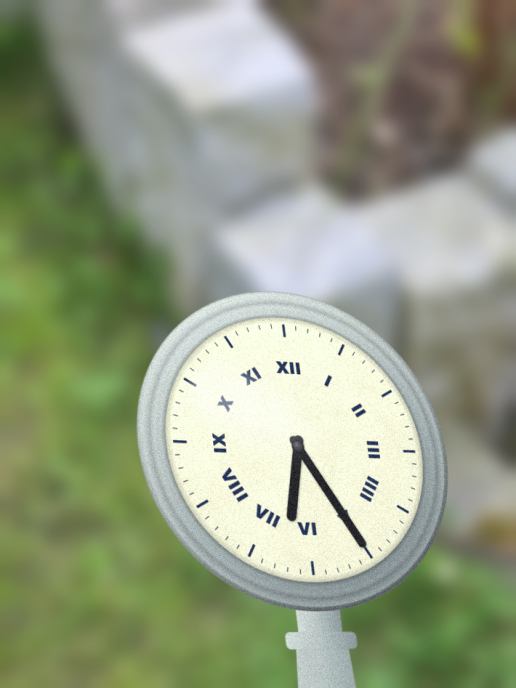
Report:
6h25
